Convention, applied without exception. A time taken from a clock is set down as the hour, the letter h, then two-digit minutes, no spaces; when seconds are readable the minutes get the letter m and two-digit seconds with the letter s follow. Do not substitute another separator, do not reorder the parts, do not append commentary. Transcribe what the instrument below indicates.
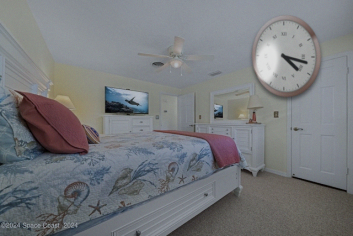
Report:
4h17
